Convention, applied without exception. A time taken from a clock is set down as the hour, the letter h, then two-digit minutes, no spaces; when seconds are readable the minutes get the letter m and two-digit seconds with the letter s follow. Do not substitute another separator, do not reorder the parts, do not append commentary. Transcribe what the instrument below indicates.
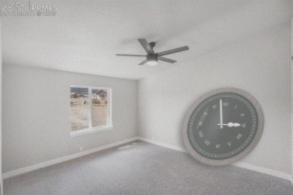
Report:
2h58
